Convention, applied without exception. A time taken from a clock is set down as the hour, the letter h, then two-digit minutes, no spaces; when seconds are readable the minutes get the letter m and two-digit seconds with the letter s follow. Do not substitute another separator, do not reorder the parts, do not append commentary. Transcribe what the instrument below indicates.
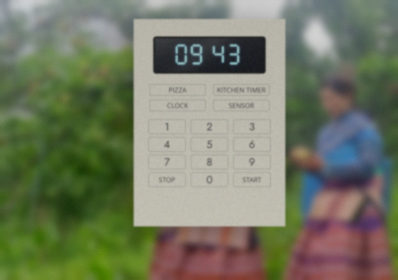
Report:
9h43
